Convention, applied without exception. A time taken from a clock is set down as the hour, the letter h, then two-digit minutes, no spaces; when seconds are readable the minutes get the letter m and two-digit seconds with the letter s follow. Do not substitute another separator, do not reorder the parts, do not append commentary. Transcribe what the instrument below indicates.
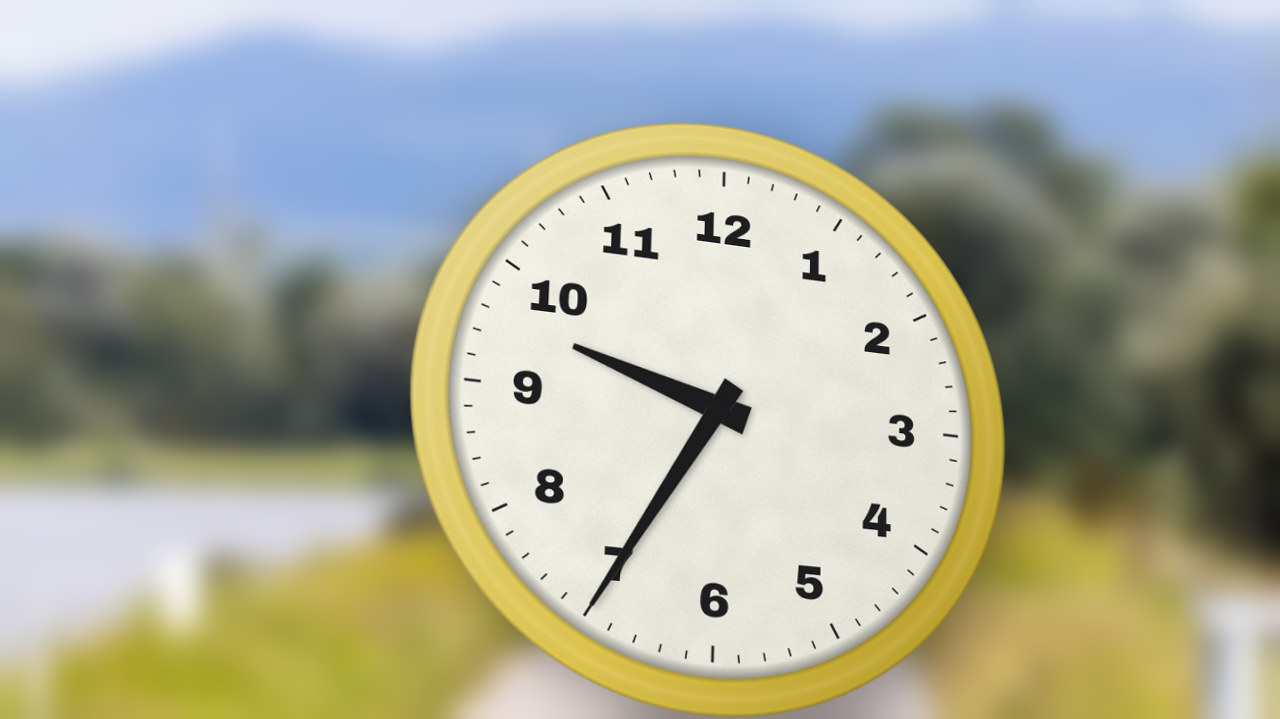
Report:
9h35
